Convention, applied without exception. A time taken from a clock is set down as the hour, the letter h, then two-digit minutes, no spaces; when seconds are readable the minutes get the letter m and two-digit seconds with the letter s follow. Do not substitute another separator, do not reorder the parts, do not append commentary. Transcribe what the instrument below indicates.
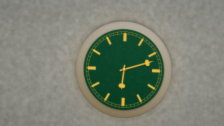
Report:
6h12
